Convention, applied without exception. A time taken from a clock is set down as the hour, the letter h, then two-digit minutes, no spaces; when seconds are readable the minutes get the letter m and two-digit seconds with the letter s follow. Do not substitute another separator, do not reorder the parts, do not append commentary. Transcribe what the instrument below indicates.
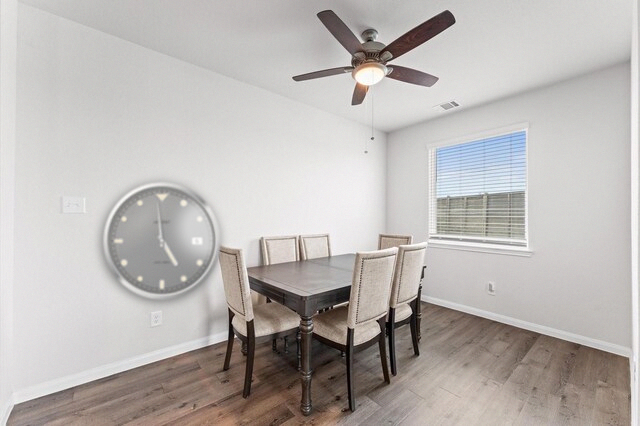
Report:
4h59
